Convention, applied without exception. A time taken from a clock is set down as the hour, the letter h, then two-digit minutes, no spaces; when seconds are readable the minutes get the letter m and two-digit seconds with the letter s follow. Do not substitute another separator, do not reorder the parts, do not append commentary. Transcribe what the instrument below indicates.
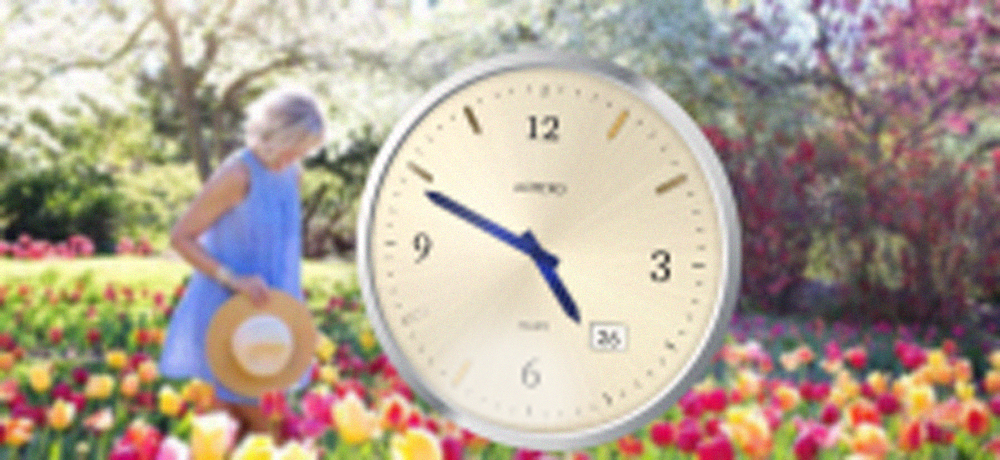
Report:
4h49
